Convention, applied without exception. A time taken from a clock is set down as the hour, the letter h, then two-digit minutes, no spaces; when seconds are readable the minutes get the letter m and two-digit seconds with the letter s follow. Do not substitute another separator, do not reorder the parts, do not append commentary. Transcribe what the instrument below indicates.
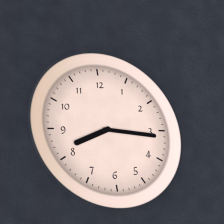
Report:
8h16
